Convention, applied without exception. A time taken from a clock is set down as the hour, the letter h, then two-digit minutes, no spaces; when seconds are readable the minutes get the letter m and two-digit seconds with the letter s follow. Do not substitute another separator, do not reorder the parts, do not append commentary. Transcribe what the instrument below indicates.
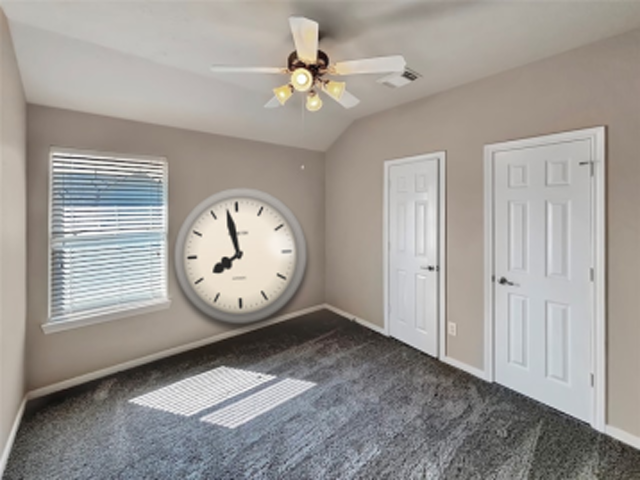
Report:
7h58
